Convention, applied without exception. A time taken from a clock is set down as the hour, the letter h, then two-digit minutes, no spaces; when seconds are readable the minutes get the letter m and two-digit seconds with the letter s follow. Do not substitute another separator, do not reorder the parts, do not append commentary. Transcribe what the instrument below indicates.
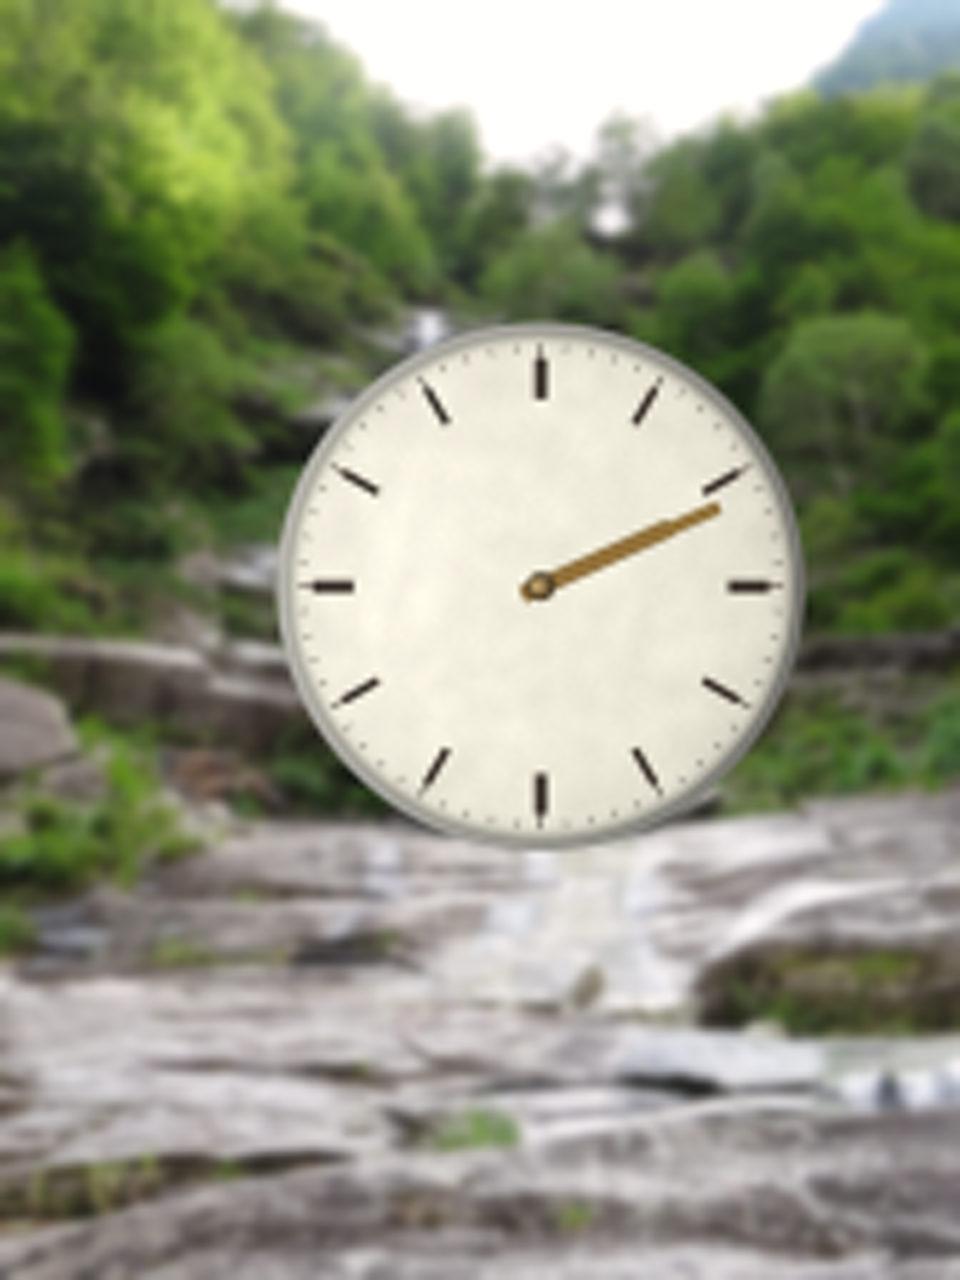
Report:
2h11
